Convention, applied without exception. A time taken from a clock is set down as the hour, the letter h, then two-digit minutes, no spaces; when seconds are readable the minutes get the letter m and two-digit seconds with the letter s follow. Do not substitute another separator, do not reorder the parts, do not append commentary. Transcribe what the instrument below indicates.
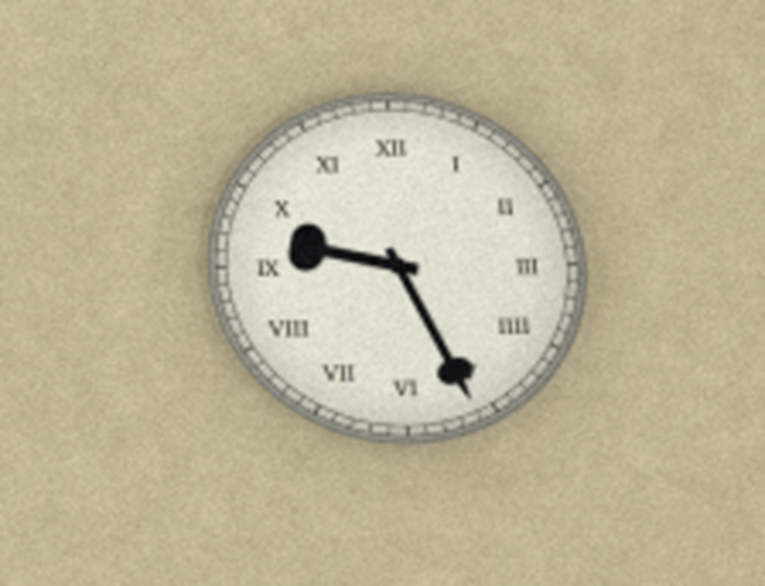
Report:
9h26
